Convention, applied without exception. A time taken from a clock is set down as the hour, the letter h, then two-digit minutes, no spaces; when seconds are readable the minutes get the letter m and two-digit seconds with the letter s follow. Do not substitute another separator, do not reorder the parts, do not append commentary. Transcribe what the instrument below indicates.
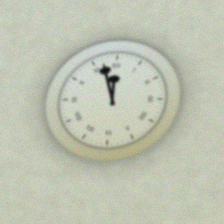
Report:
11h57
